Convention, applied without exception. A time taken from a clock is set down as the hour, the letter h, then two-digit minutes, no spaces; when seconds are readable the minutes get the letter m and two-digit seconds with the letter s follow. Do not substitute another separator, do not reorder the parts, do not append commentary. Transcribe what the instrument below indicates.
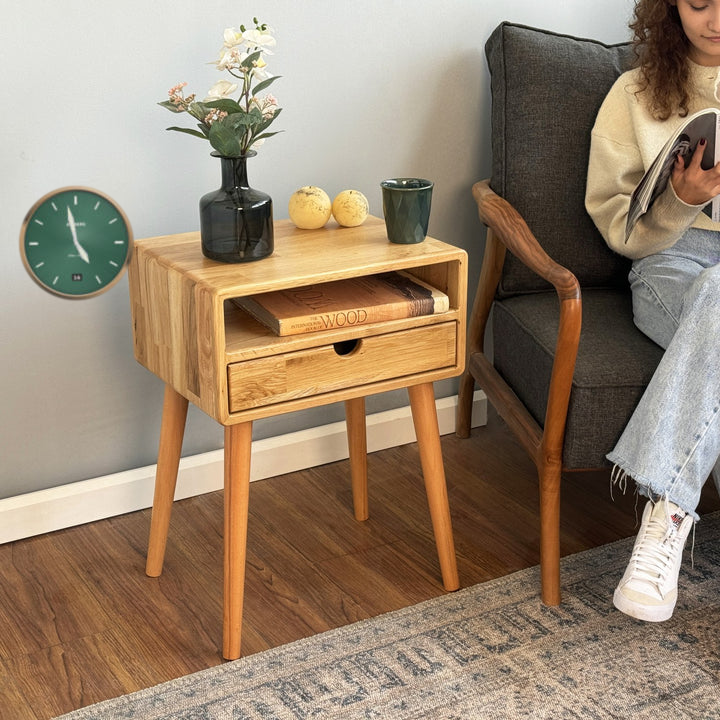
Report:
4h58
